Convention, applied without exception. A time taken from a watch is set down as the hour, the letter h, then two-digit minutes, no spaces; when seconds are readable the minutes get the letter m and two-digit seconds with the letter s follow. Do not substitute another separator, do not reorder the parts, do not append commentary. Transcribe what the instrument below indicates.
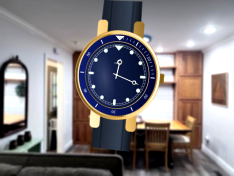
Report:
12h18
